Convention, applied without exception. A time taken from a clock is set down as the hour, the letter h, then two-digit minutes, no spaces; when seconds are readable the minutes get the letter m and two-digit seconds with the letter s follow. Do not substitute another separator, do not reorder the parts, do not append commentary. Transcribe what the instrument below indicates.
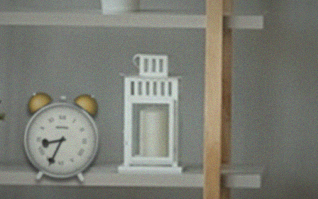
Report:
8h34
